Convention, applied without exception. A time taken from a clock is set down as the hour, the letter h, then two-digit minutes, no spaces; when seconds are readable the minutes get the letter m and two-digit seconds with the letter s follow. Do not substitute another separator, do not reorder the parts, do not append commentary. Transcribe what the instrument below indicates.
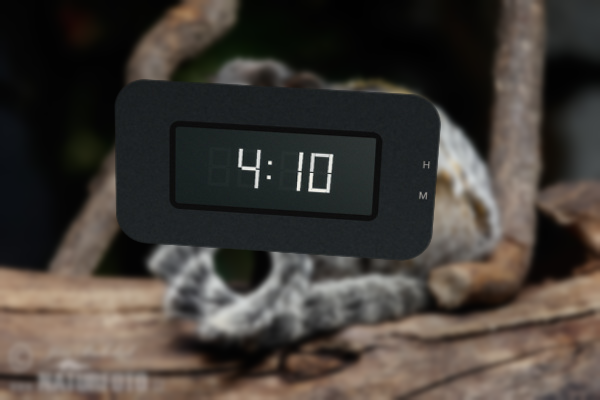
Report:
4h10
